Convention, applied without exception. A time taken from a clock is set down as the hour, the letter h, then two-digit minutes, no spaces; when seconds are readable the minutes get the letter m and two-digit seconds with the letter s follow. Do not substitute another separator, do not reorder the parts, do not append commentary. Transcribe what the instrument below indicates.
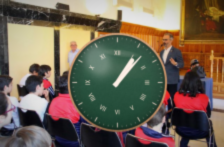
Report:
1h07
